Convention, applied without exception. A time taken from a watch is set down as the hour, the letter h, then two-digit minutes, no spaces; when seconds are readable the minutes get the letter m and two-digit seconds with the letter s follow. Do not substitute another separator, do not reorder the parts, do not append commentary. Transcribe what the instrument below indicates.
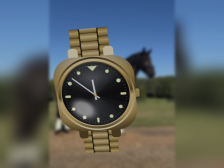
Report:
11h52
